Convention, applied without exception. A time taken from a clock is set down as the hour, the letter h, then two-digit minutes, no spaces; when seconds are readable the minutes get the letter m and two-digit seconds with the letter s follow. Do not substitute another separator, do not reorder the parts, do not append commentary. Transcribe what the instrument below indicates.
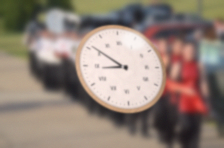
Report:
8h51
